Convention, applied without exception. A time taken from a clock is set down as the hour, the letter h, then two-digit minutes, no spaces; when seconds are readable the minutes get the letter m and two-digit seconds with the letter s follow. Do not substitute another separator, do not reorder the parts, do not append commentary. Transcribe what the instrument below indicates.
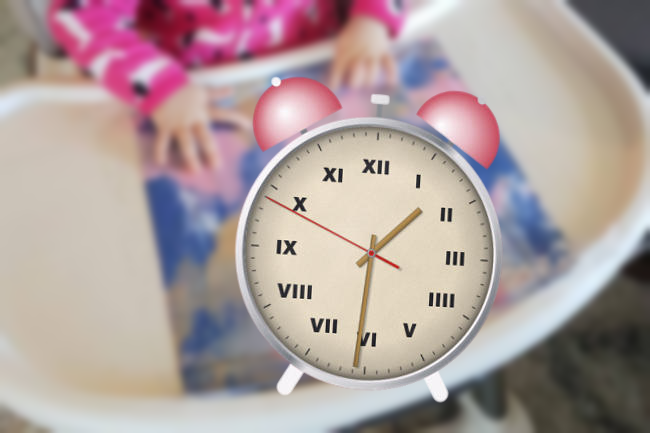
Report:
1h30m49s
